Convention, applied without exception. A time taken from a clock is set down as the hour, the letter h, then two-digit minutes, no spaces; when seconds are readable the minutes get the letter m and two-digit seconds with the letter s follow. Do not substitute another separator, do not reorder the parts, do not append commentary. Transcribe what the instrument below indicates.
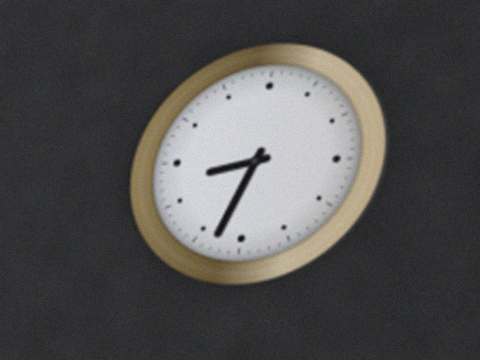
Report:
8h33
